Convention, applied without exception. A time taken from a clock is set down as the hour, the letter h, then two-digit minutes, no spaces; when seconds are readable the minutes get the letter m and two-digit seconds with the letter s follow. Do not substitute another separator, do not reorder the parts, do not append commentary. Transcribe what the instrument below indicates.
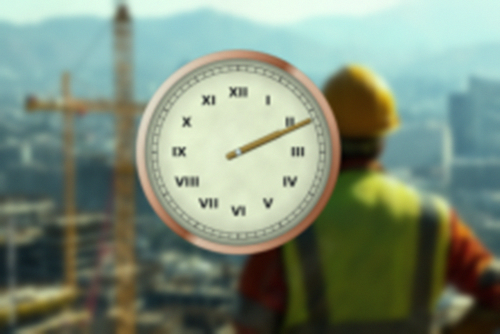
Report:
2h11
